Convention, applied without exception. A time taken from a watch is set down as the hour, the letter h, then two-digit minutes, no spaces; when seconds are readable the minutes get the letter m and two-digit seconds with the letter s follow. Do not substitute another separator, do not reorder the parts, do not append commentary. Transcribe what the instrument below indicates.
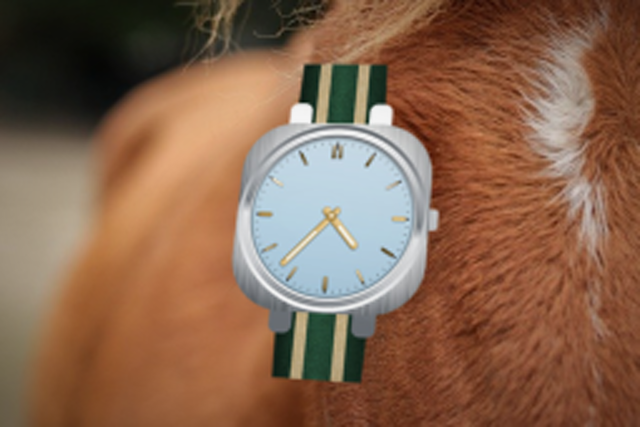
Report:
4h37
